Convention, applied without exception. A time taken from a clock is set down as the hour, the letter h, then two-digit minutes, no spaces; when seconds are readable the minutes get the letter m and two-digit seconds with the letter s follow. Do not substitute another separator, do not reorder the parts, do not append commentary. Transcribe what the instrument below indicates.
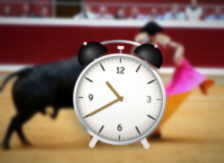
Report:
10h40
